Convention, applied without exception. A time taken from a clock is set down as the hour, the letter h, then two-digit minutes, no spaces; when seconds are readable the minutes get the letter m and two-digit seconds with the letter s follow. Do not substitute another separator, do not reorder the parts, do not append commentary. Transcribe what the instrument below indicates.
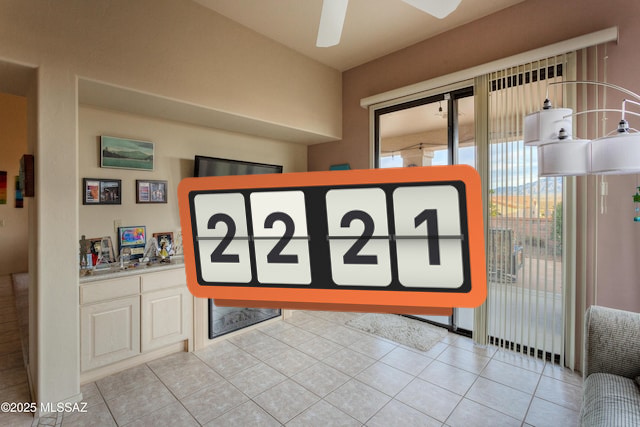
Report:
22h21
